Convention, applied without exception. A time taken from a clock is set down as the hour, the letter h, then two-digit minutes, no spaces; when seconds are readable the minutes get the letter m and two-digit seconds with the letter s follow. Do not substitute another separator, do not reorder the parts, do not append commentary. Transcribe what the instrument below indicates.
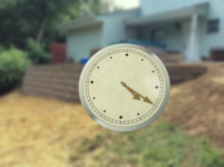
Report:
4h20
